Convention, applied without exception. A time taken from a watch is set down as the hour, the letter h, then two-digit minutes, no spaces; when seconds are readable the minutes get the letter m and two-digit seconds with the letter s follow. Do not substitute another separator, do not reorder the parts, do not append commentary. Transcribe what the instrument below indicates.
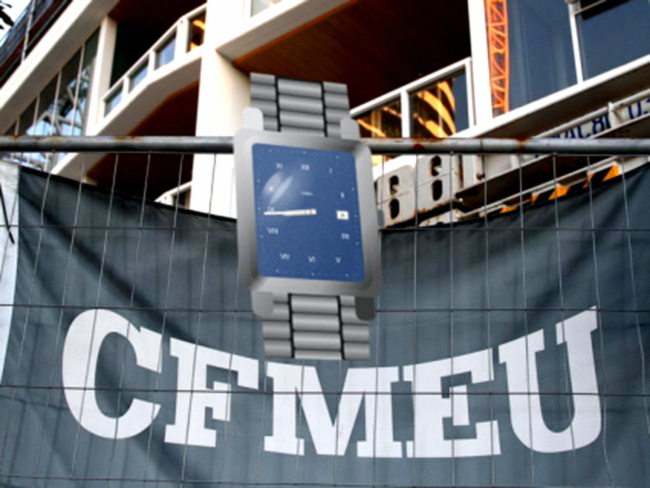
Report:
8h44
